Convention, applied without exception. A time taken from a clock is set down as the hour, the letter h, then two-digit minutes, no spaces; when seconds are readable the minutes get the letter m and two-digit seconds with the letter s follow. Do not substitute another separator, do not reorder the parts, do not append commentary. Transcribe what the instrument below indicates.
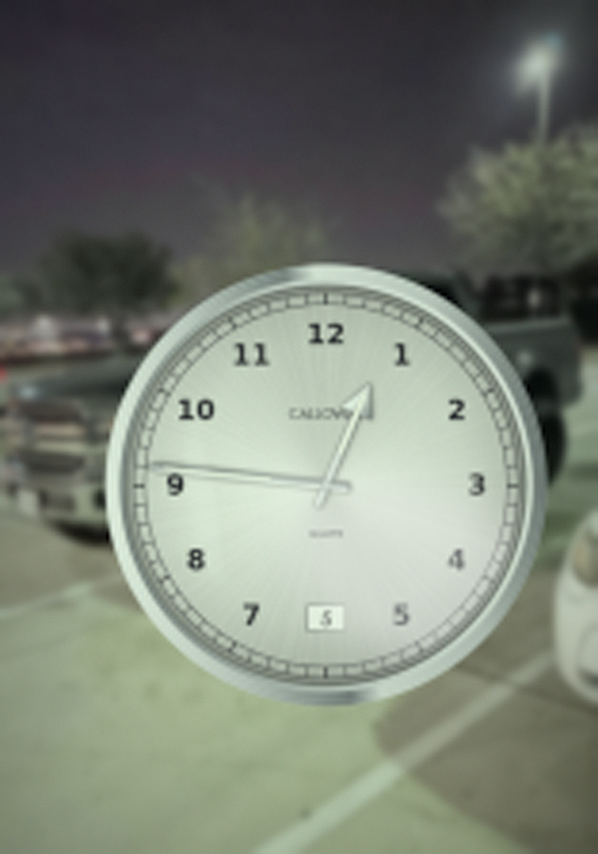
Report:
12h46
